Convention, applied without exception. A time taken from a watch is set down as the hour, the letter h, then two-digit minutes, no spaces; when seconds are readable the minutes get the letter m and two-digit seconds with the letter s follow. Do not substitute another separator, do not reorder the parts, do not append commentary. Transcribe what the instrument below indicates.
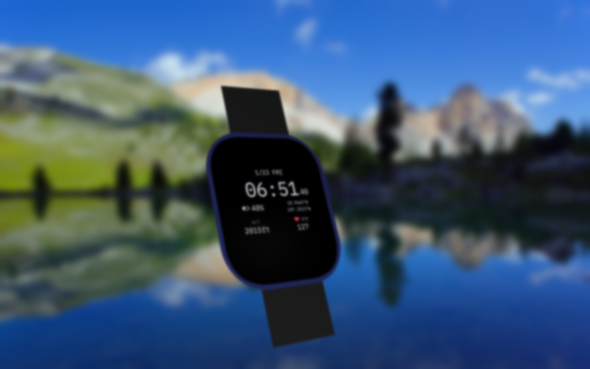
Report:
6h51
